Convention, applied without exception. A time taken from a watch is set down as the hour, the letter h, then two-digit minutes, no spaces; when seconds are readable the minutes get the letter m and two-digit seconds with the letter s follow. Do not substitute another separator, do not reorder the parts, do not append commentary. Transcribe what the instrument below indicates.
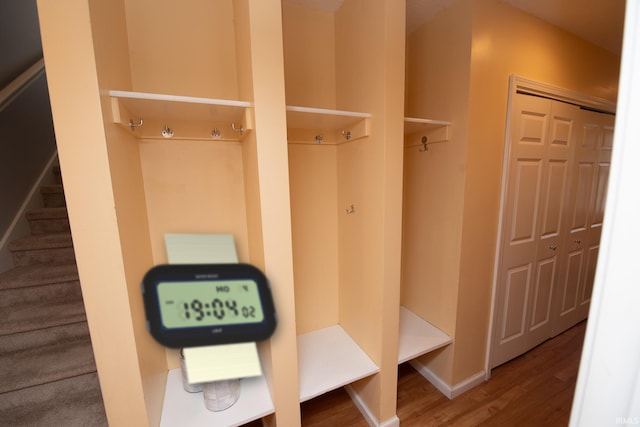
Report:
19h04m02s
